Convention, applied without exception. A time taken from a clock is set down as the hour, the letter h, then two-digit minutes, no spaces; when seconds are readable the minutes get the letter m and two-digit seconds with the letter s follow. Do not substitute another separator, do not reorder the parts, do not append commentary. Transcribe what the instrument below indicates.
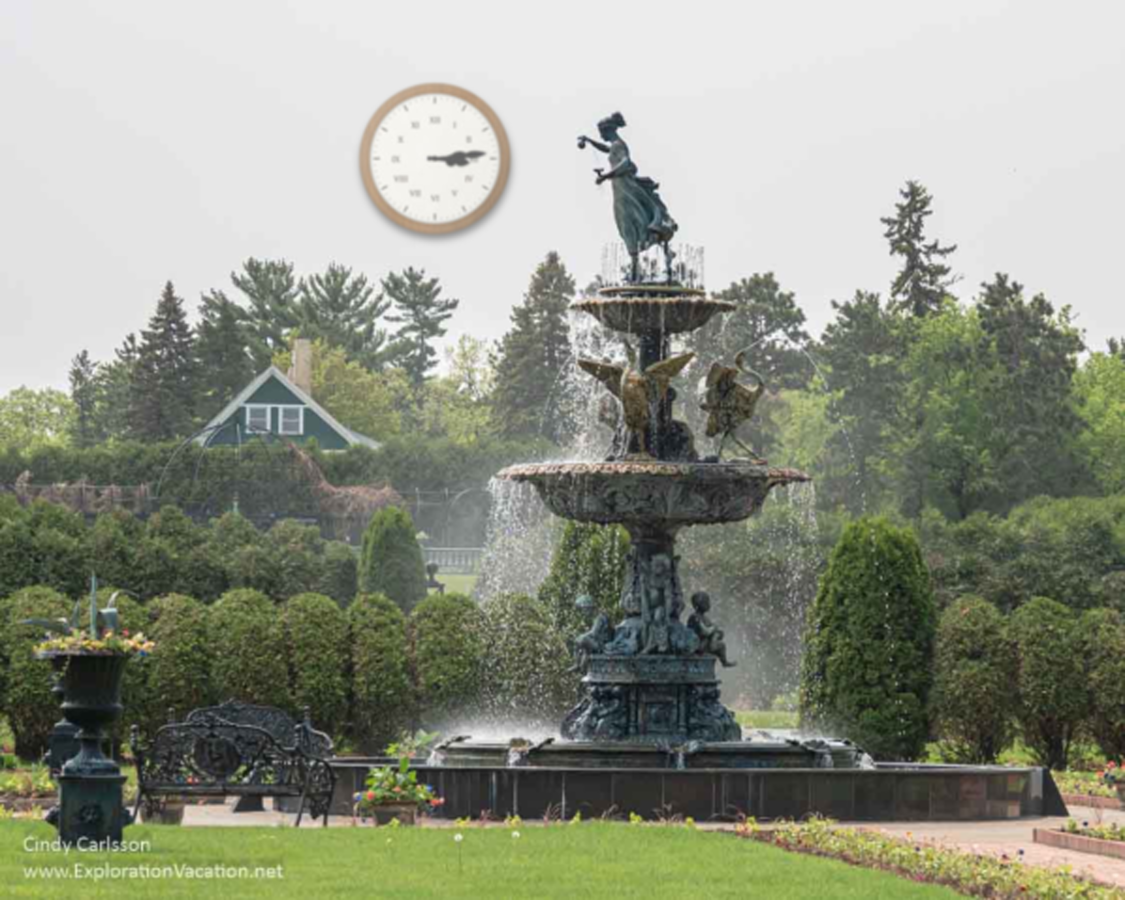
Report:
3h14
